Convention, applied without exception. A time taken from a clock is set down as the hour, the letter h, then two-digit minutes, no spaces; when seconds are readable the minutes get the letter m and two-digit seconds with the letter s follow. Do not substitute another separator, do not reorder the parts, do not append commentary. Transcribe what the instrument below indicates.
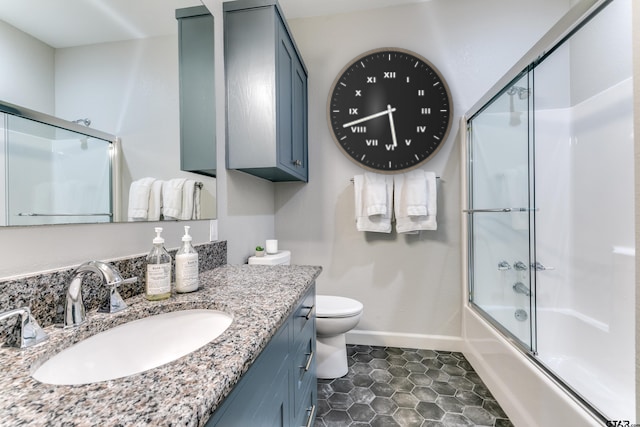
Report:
5h42
